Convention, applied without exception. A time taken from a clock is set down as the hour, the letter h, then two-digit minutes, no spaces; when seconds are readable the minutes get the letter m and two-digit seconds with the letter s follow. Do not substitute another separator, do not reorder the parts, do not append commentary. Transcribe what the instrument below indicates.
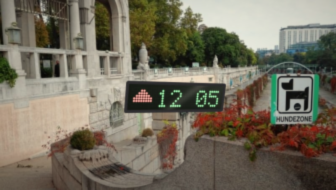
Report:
12h05
